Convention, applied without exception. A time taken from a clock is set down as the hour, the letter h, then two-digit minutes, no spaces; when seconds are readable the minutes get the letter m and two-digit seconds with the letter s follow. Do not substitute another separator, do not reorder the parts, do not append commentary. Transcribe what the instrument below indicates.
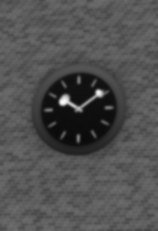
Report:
10h09
